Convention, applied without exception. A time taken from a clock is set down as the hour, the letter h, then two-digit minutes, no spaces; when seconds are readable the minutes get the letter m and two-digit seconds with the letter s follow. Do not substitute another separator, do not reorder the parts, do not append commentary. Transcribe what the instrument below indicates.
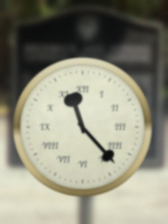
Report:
11h23
